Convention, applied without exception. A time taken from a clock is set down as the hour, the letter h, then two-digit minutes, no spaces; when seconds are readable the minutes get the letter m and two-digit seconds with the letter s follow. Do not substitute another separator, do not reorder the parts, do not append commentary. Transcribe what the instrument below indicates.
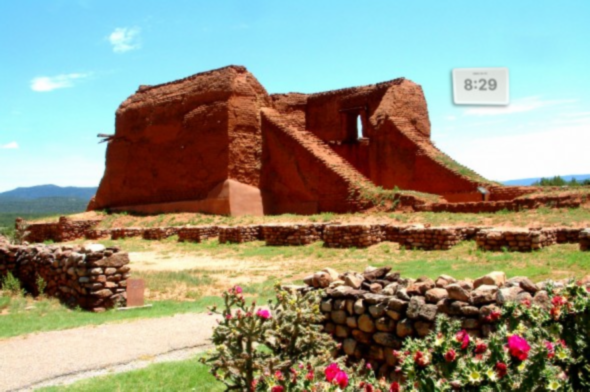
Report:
8h29
